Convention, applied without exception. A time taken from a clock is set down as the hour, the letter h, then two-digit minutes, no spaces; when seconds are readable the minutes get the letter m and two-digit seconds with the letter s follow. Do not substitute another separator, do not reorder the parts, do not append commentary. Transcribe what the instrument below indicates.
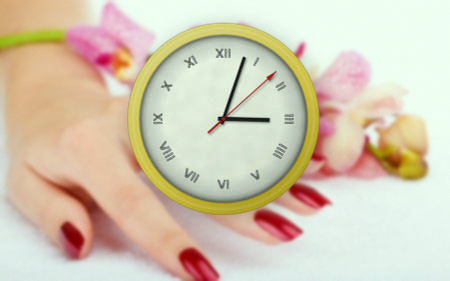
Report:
3h03m08s
